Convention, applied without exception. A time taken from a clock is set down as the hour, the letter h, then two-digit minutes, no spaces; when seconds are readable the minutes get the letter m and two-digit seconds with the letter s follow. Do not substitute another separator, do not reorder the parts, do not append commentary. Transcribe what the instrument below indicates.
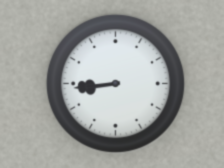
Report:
8h44
